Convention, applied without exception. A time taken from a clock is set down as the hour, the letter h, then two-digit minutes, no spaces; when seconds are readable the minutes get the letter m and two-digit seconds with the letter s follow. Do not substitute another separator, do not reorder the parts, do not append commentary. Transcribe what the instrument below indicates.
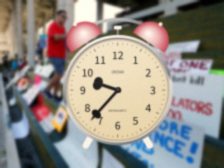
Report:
9h37
